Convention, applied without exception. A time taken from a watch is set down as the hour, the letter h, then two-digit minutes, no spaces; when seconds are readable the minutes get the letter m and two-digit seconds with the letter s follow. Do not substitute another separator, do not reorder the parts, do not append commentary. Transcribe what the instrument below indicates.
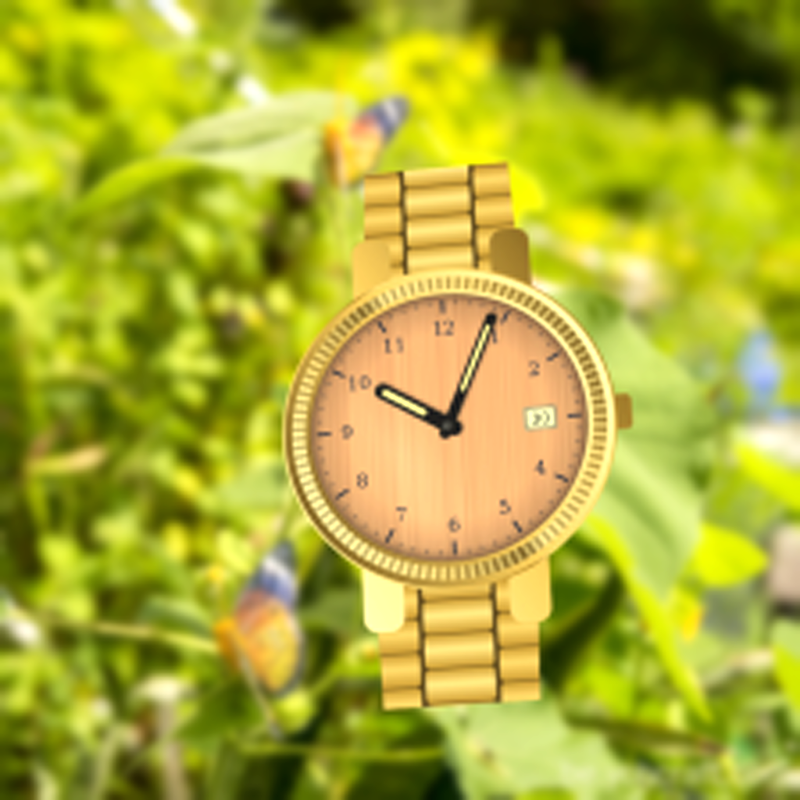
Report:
10h04
